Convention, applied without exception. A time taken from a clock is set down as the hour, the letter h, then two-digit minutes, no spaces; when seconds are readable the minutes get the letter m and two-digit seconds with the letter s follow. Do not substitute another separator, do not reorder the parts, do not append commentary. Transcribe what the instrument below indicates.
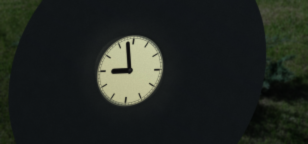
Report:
8h58
